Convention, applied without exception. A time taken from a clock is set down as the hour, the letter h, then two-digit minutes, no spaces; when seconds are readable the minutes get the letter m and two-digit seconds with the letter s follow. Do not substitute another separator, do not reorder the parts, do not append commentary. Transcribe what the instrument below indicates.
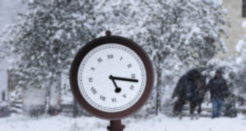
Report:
5h17
